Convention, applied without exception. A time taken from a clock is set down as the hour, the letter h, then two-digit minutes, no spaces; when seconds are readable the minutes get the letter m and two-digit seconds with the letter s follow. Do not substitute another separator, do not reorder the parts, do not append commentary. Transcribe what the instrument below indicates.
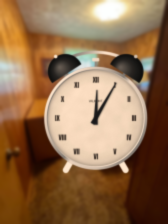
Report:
12h05
